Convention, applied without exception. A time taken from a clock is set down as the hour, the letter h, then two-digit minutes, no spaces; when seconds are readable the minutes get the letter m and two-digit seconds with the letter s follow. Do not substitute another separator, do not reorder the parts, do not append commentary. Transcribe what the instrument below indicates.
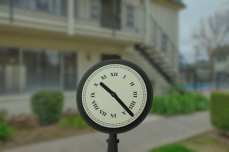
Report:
10h23
